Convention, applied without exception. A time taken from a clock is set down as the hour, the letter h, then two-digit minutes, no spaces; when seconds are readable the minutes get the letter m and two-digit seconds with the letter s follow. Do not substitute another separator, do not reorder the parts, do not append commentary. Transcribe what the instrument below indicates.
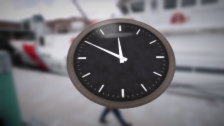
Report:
11h50
